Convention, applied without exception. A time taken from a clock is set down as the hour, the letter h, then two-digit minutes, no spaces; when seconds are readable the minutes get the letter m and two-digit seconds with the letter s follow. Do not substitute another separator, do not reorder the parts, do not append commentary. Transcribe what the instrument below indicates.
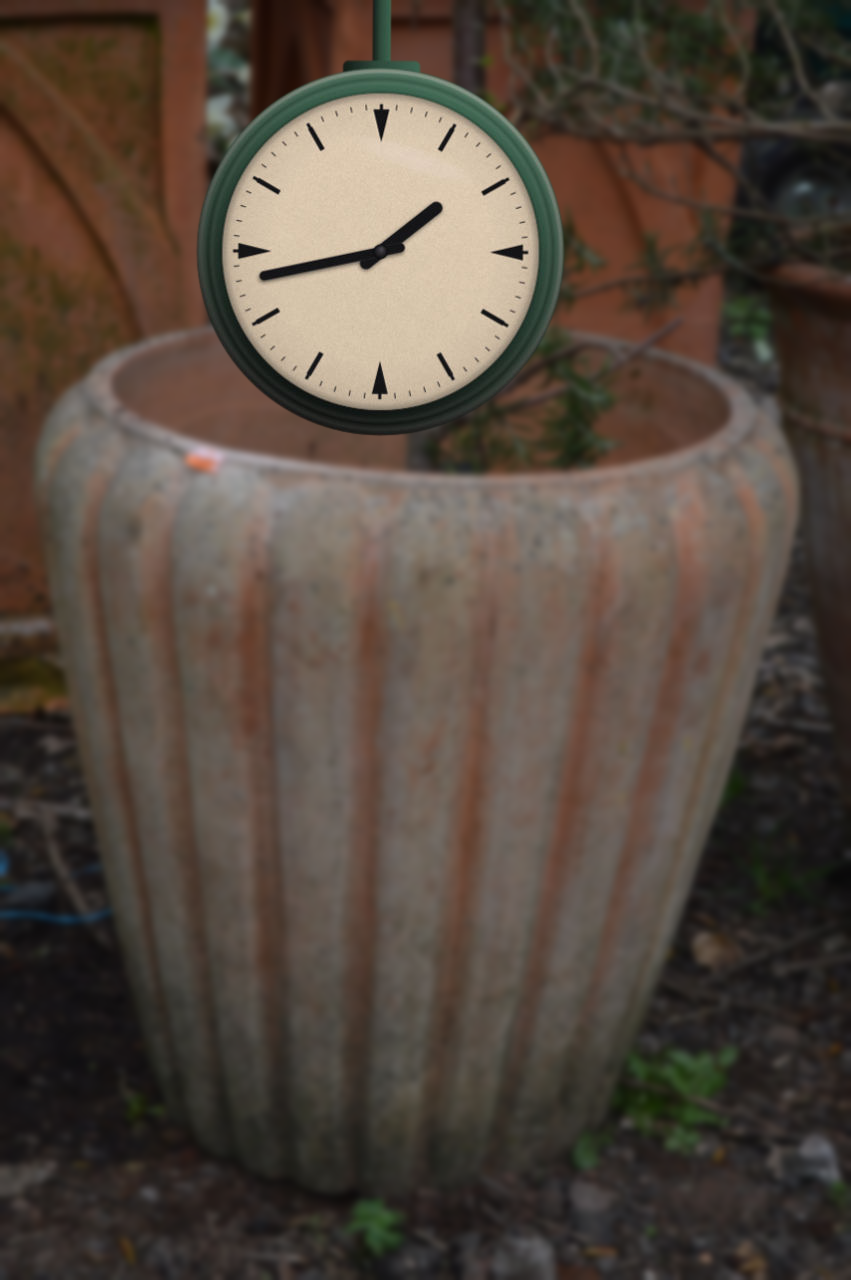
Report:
1h43
